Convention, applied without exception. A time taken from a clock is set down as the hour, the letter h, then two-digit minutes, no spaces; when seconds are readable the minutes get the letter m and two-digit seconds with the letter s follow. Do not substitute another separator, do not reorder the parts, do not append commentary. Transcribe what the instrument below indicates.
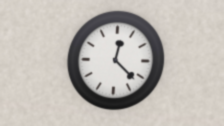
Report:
12h22
